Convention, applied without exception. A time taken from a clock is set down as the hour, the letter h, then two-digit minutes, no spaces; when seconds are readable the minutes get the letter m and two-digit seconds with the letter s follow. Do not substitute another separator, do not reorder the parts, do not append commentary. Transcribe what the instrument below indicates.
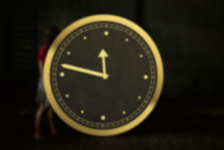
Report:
11h47
